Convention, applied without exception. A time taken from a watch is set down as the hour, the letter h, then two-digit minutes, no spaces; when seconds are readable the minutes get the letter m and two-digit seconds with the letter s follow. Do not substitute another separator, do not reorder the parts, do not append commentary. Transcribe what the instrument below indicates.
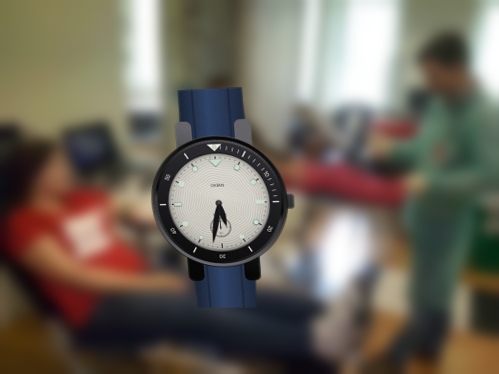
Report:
5h32
